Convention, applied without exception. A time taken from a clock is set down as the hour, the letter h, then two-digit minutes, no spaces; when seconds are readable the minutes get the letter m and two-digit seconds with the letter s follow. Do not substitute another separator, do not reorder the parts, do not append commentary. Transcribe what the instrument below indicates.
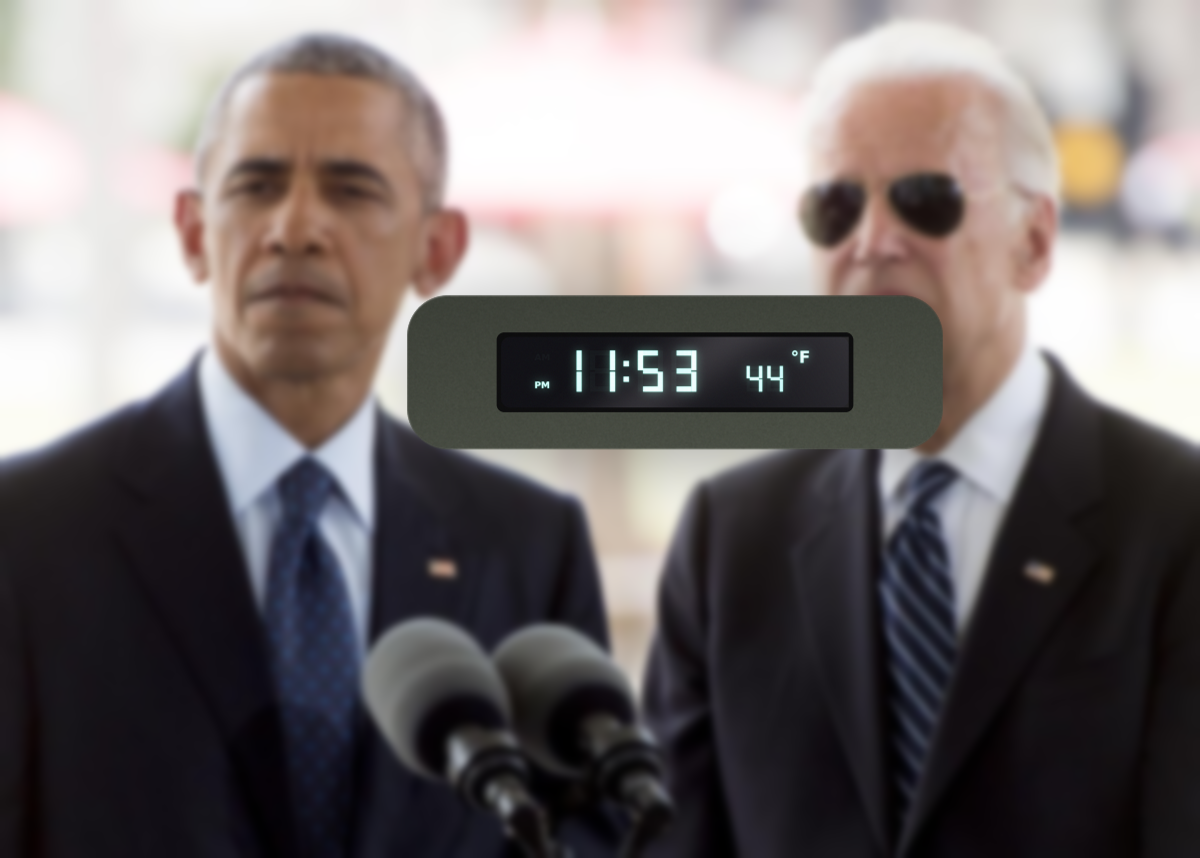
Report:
11h53
